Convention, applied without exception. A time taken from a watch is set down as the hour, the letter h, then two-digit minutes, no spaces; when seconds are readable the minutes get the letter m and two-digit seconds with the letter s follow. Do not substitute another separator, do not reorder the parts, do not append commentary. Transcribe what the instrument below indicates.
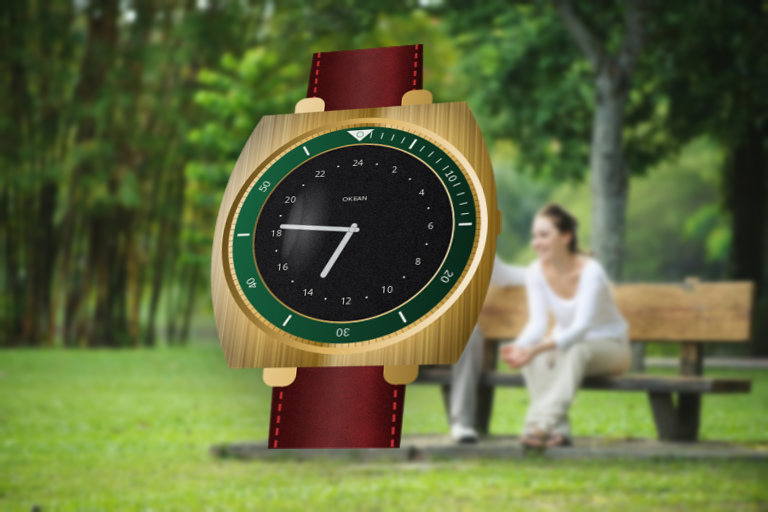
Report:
13h46
